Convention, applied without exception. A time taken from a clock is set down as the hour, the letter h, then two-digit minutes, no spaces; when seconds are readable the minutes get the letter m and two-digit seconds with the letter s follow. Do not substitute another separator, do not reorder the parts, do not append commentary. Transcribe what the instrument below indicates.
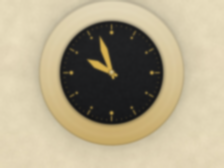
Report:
9h57
